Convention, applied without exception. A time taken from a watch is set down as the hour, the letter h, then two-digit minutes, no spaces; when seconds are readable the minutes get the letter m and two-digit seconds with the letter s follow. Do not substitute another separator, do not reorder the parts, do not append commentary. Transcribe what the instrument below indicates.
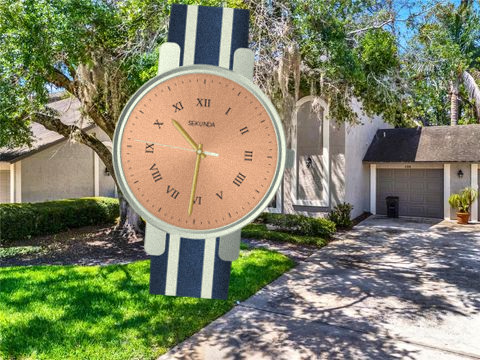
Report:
10h30m46s
